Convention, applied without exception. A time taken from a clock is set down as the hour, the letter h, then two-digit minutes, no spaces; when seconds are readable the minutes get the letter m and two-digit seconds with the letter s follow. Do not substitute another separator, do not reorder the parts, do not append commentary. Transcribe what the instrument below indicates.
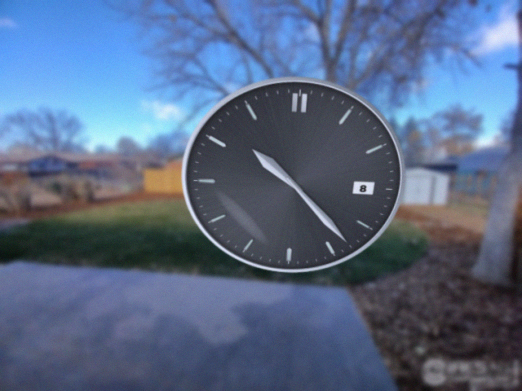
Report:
10h23
